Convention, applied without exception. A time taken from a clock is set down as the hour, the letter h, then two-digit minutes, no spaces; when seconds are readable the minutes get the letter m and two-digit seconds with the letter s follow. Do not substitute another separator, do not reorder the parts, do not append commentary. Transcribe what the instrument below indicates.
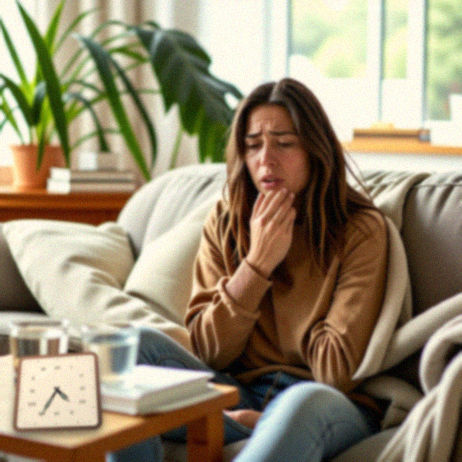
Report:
4h35
